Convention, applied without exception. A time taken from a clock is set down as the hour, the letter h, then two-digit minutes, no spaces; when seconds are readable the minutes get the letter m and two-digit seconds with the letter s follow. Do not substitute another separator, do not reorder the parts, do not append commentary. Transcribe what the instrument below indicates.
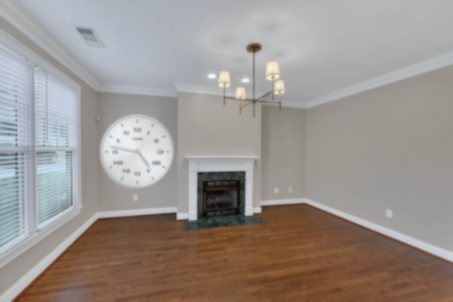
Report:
4h47
